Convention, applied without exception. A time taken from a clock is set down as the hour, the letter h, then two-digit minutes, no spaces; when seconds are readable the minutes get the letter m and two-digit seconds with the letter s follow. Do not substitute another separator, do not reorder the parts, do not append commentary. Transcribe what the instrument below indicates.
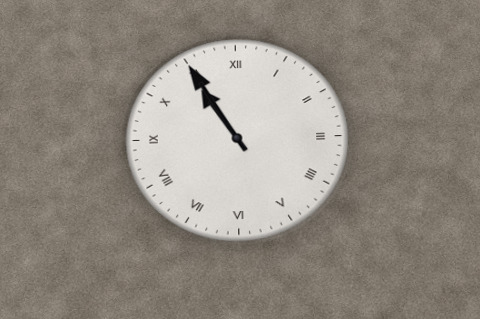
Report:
10h55
